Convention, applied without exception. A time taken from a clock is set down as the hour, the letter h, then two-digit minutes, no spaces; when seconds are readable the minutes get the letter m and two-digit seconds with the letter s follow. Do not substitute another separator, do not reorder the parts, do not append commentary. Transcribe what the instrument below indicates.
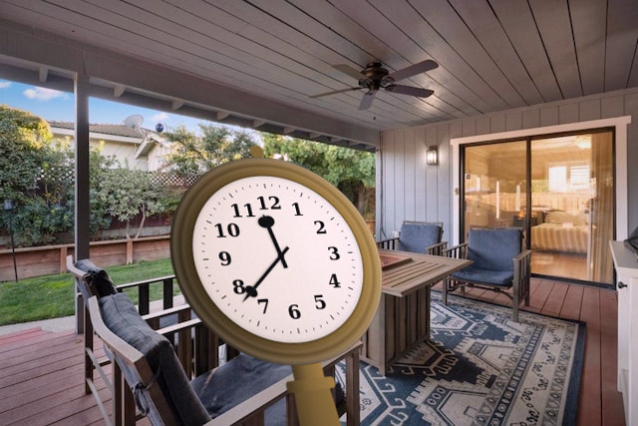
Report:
11h38
